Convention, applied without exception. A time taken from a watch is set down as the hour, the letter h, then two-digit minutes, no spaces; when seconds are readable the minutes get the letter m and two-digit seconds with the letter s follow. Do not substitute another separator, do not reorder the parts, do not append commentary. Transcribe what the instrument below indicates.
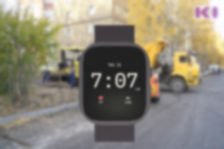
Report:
7h07
